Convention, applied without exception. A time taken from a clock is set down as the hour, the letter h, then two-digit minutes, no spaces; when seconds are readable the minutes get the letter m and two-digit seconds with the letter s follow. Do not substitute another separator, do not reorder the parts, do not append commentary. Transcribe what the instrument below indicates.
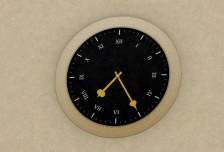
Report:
7h25
